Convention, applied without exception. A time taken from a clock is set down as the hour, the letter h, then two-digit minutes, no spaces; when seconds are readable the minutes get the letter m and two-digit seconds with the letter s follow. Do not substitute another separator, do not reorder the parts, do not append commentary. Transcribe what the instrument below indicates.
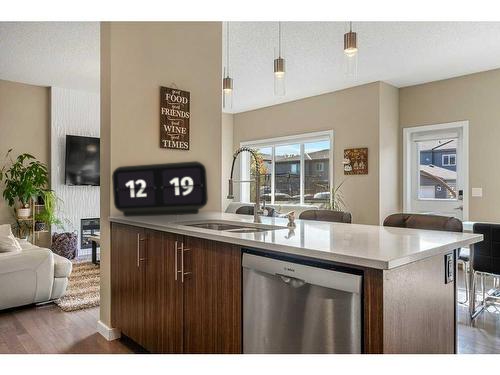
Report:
12h19
